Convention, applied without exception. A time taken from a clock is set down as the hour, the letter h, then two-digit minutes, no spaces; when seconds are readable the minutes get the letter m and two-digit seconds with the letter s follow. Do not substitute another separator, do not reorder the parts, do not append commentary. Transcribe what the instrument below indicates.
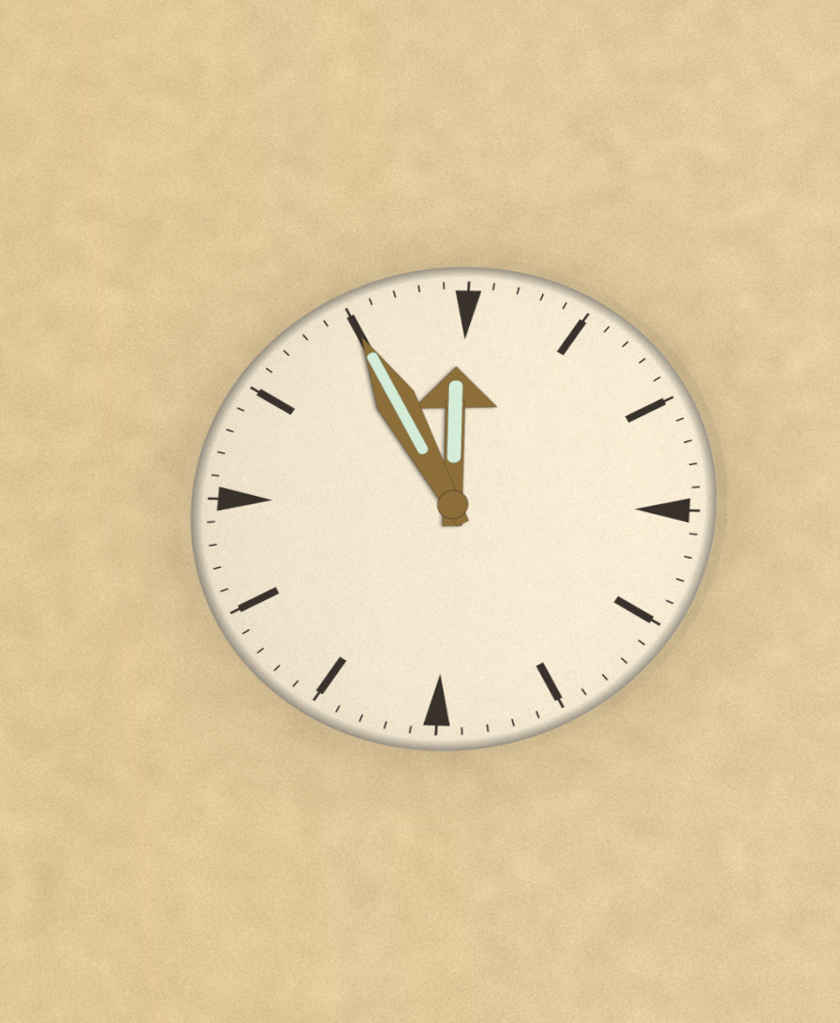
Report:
11h55
